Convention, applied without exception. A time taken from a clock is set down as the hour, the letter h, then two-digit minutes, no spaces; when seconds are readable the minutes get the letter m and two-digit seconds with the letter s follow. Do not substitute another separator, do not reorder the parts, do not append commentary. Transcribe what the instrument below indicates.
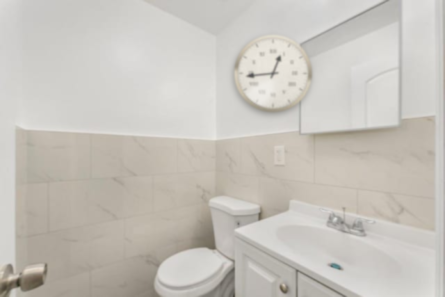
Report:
12h44
